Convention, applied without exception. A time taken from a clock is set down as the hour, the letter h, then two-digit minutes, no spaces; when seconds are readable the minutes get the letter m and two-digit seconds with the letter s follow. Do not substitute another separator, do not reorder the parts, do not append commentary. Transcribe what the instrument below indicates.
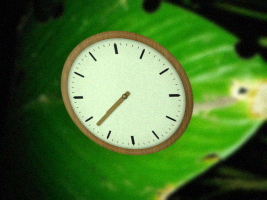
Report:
7h38
